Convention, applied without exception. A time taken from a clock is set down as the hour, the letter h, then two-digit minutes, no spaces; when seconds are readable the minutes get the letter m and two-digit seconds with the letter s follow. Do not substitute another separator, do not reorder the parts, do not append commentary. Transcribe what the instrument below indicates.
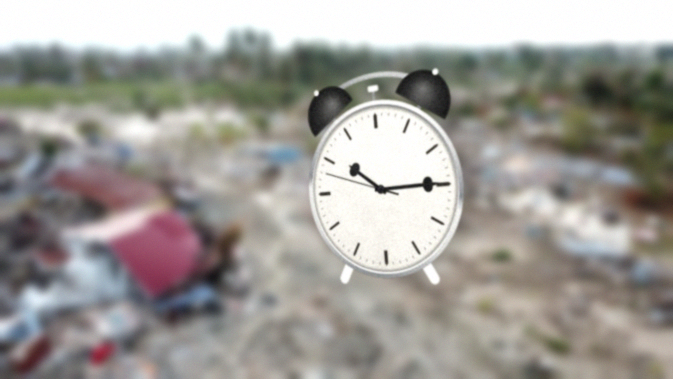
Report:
10h14m48s
